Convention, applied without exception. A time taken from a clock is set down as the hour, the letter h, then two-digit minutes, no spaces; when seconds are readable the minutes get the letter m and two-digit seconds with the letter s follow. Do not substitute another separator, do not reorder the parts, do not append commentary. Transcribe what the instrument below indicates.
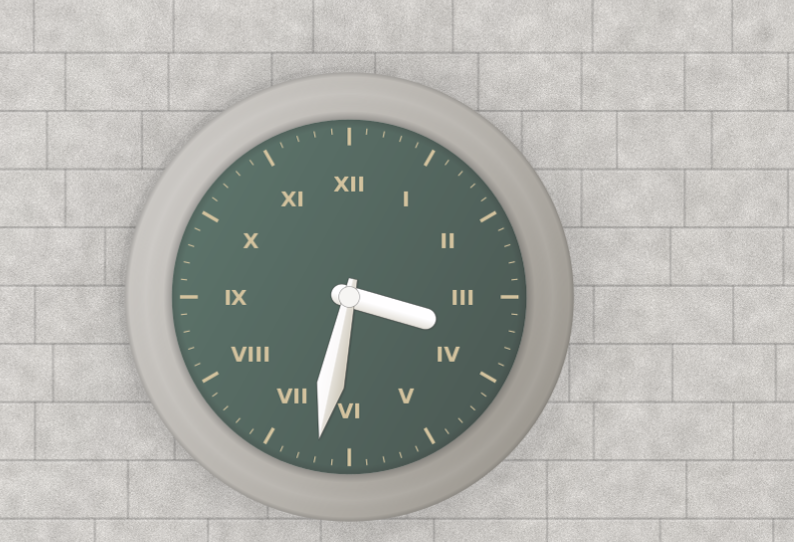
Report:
3h32
